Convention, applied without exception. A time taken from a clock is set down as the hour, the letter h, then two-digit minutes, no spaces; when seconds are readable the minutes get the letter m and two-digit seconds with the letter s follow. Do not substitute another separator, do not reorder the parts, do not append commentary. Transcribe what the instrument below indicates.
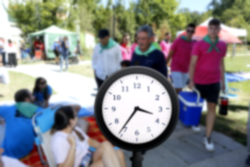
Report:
3h36
